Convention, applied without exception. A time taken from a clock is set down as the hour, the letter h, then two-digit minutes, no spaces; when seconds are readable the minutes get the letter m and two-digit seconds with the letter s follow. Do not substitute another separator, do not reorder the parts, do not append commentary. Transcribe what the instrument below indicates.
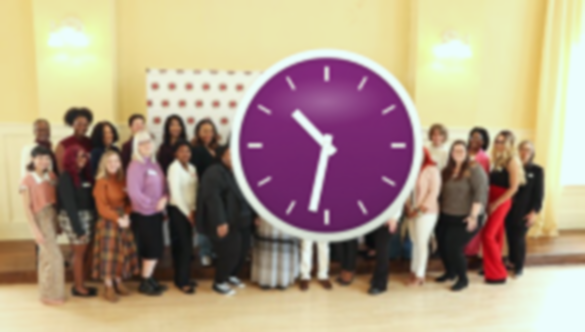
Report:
10h32
